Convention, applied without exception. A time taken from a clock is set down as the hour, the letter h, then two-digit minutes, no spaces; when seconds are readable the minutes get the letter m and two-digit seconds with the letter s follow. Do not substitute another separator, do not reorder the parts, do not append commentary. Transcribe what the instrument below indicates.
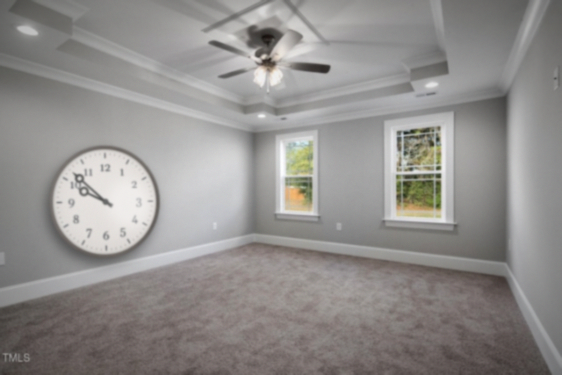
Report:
9h52
